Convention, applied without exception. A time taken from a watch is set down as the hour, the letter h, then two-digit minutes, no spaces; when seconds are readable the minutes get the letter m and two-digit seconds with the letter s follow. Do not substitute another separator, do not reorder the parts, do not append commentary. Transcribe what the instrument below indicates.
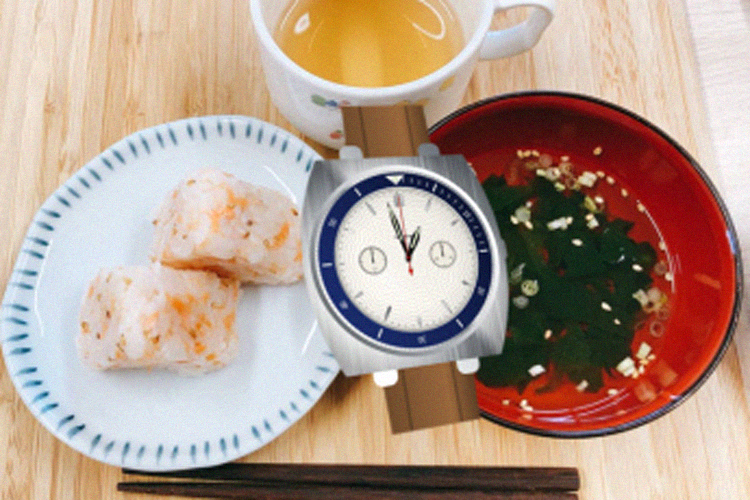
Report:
12h58
